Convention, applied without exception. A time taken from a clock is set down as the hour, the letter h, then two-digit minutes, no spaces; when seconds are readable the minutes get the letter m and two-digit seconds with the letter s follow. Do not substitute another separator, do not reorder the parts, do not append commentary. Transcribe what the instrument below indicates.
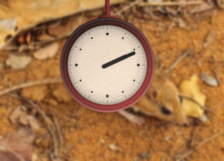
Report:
2h11
